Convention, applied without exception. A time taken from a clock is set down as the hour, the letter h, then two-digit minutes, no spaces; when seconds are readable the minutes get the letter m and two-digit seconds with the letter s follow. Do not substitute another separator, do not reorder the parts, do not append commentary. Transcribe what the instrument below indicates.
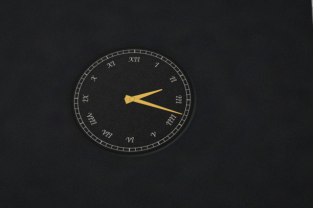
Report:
2h18
